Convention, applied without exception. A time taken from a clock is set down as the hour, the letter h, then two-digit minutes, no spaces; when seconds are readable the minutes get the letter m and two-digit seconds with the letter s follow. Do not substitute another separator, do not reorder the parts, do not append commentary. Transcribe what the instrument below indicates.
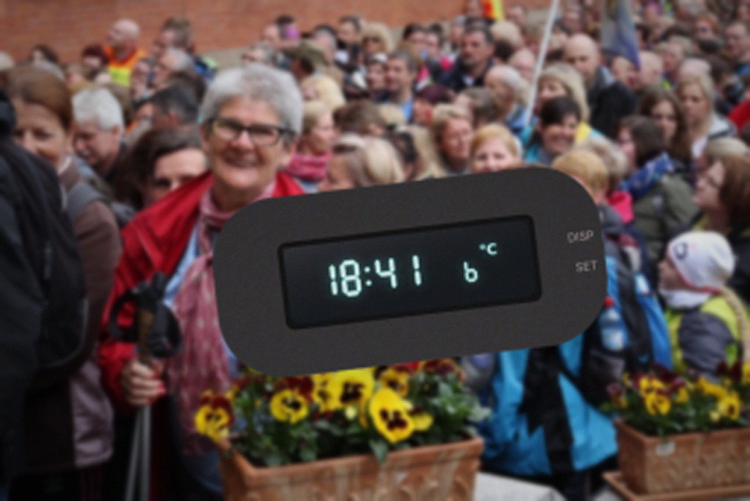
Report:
18h41
